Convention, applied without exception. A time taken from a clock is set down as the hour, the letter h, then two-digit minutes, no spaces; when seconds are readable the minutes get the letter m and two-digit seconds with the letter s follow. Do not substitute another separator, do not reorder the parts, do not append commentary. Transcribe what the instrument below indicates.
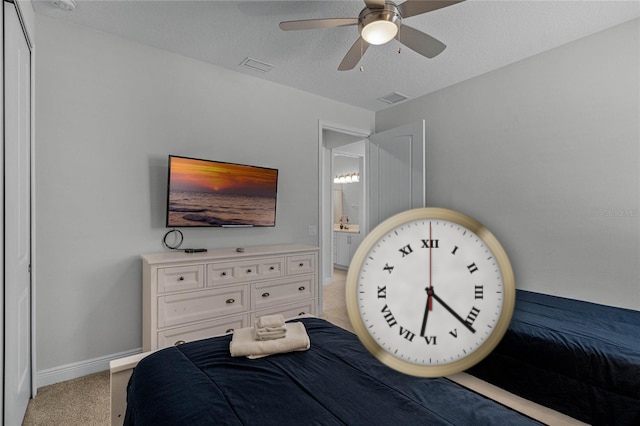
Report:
6h22m00s
